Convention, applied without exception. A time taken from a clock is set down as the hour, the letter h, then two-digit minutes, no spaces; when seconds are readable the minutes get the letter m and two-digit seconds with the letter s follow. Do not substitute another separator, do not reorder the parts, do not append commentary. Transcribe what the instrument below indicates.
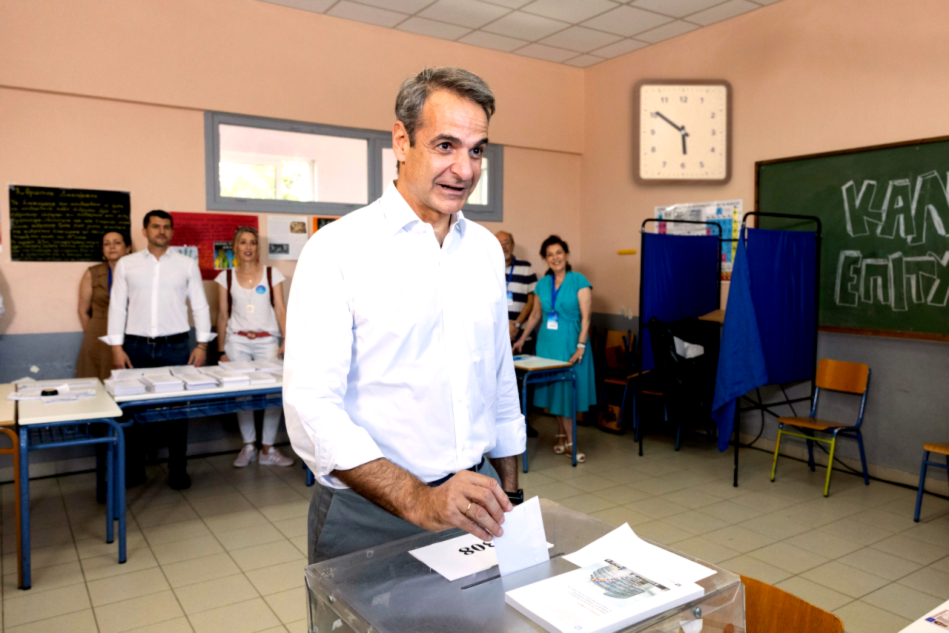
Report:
5h51
